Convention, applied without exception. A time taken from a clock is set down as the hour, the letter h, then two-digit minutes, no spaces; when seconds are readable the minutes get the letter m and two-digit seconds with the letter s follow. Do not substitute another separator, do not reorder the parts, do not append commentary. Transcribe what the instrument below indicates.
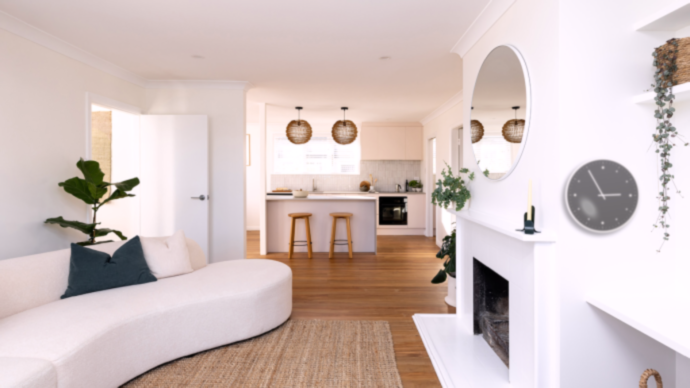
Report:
2h55
